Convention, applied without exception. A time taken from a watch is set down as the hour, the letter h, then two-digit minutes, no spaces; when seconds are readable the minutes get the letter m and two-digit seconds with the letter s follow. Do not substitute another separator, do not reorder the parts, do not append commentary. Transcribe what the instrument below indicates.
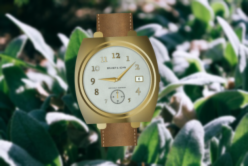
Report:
9h08
